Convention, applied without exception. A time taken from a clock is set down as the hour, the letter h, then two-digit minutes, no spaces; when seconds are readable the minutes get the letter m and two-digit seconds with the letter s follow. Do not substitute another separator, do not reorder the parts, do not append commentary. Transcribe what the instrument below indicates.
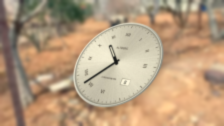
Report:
10h37
